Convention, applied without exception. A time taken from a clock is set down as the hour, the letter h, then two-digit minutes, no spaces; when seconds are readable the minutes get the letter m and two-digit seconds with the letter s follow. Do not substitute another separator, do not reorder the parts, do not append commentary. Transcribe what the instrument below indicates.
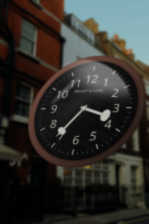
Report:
3h36
